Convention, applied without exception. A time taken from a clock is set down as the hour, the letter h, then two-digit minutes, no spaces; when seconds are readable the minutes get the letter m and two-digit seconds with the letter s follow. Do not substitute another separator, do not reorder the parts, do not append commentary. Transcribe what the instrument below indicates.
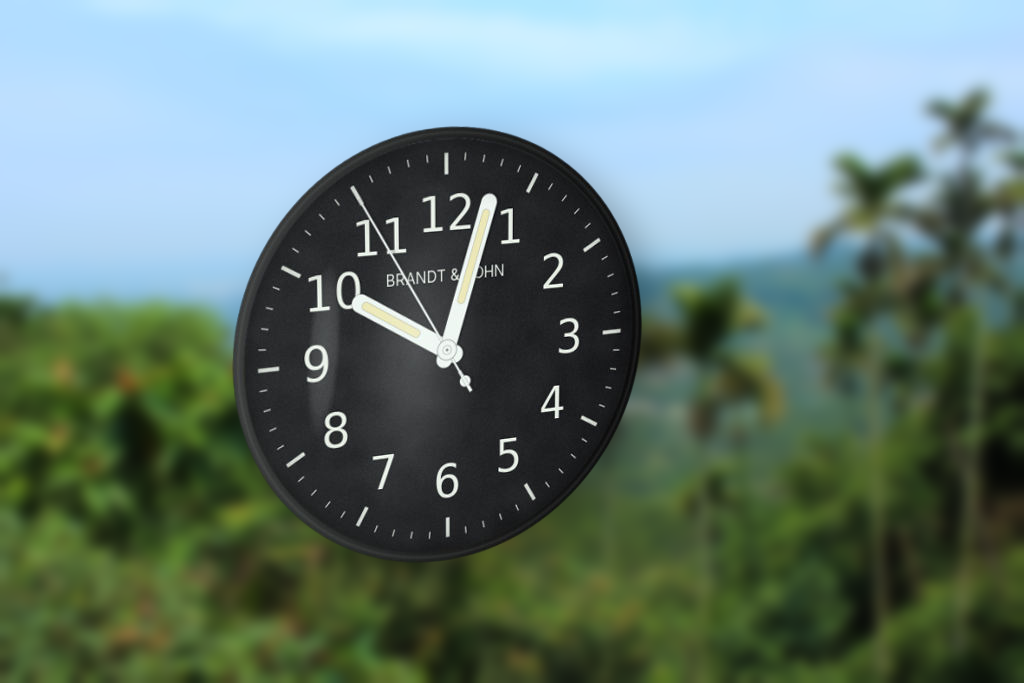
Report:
10h02m55s
